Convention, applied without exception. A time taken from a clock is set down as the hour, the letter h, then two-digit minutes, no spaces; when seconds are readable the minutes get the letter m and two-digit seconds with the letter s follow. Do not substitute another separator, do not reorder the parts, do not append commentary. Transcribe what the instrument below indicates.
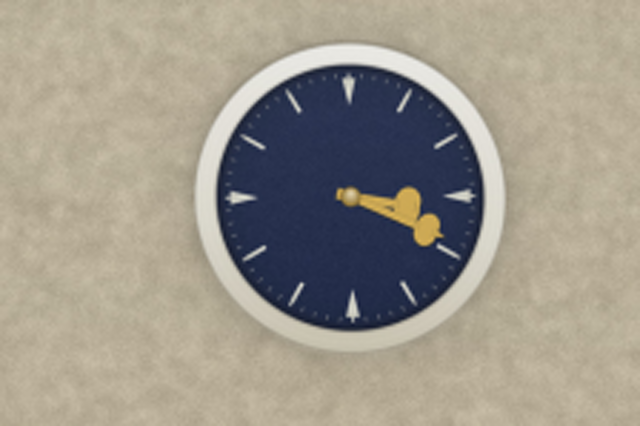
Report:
3h19
